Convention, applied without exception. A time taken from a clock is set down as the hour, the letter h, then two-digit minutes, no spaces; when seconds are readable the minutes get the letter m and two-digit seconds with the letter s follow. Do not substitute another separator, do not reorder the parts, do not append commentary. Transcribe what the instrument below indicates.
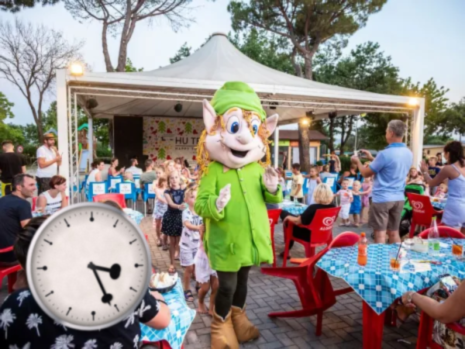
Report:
3h26
